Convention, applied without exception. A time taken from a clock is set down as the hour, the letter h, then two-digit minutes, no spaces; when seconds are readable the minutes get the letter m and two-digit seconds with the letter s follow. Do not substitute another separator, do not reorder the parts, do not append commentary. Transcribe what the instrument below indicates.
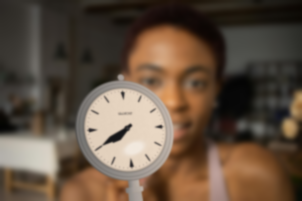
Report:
7h40
